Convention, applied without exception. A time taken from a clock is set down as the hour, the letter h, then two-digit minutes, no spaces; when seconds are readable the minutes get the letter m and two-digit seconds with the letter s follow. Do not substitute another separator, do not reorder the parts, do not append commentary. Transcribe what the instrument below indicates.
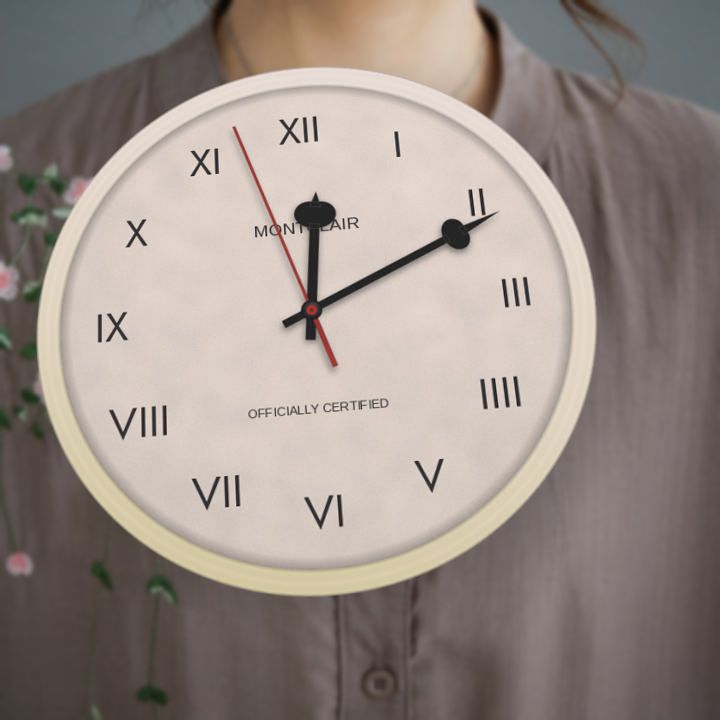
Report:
12h10m57s
